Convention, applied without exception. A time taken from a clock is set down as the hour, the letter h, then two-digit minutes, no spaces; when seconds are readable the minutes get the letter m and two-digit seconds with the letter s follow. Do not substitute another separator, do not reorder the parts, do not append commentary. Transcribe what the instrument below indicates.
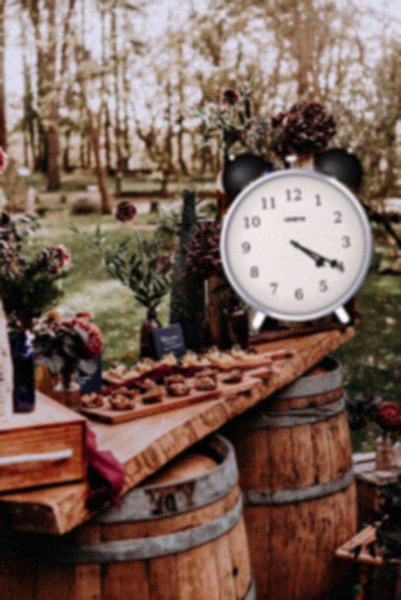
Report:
4h20
